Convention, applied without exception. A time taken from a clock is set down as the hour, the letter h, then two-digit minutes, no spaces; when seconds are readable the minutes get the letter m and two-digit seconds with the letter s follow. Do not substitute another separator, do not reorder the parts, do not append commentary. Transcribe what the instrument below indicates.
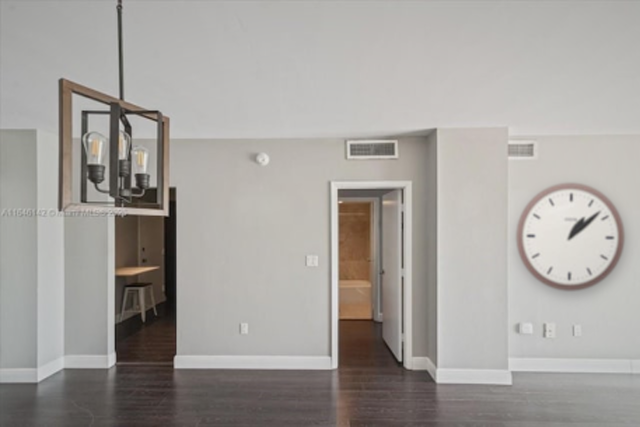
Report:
1h08
